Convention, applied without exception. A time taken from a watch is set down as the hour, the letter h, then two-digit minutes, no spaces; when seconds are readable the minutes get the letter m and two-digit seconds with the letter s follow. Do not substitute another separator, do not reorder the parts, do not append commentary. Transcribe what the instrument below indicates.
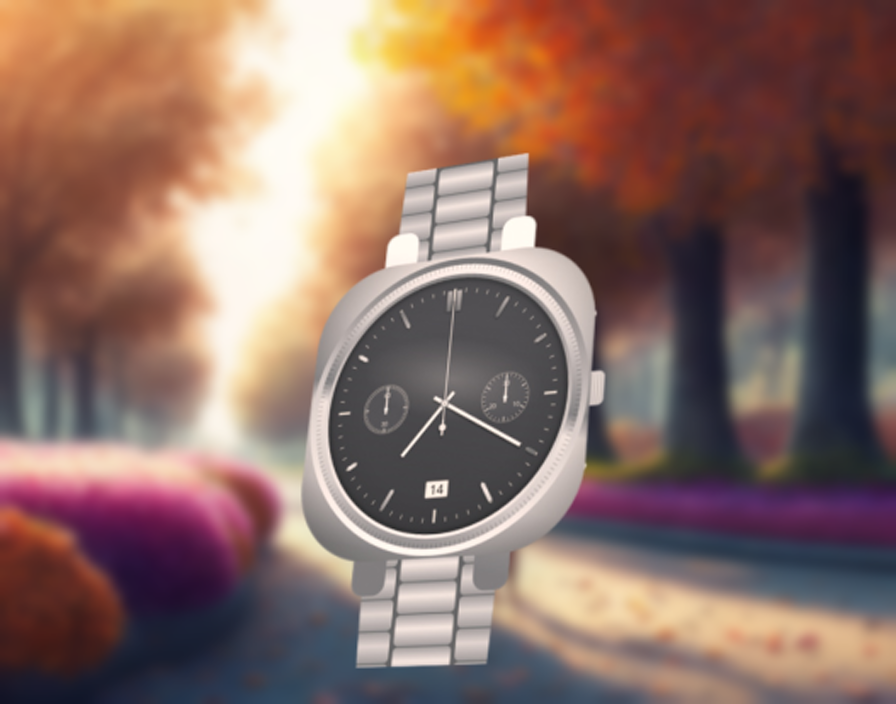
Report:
7h20
